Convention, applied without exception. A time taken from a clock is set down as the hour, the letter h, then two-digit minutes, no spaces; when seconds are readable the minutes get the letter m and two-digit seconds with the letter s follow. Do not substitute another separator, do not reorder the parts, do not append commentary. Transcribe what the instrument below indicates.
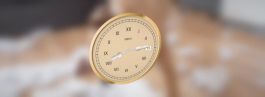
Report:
8h14
